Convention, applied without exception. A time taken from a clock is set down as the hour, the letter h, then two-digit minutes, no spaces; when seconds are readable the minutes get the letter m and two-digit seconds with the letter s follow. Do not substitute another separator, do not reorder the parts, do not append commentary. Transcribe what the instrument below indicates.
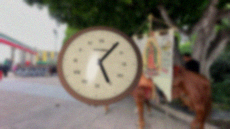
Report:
5h06
